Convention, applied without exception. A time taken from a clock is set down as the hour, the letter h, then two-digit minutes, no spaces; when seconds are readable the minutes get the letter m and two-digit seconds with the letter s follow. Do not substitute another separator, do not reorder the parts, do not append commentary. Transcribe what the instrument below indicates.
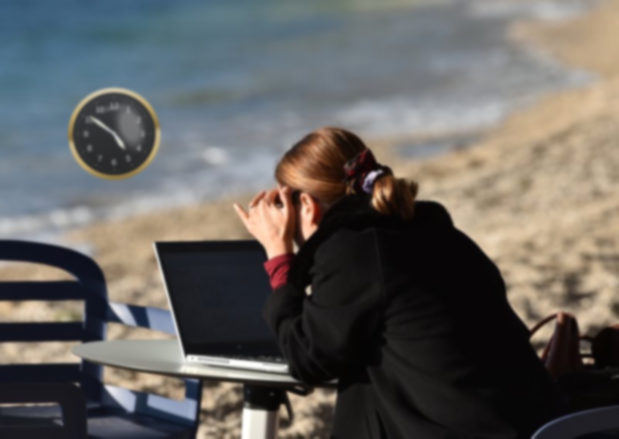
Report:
4h51
